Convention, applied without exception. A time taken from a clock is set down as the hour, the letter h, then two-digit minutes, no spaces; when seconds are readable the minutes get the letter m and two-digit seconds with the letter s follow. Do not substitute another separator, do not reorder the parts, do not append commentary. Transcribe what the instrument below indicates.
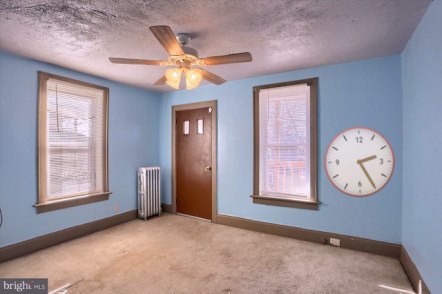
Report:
2h25
